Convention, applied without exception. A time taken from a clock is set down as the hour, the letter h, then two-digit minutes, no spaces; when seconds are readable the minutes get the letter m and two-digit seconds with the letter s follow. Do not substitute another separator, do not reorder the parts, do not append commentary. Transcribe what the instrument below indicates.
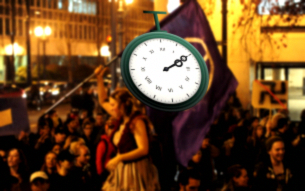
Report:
2h10
